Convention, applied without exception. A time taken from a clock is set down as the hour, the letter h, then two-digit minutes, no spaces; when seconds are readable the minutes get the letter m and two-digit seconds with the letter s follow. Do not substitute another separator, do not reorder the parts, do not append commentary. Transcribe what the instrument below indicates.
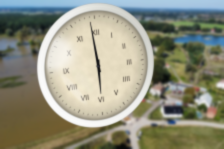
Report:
5h59
